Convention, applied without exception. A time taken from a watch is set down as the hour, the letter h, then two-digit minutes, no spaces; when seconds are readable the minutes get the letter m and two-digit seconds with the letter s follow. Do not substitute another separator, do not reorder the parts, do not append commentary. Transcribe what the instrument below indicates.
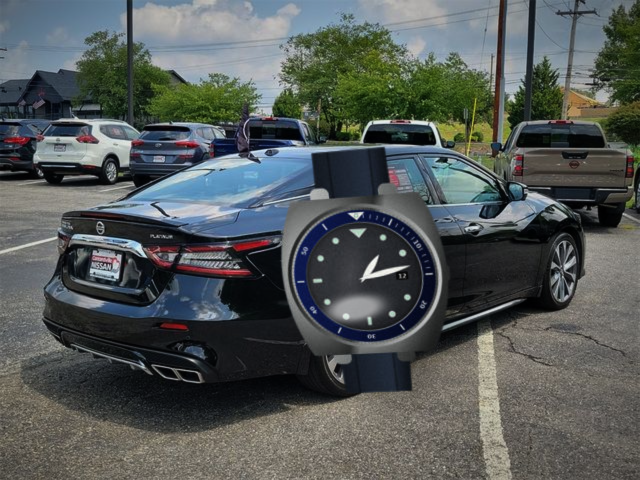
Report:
1h13
